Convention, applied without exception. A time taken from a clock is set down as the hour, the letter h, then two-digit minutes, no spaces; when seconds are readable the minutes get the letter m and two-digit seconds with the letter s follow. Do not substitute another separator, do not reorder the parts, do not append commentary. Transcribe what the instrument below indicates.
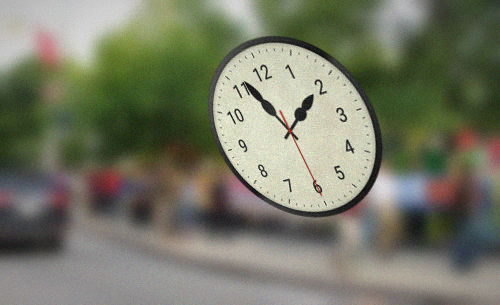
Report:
1h56m30s
